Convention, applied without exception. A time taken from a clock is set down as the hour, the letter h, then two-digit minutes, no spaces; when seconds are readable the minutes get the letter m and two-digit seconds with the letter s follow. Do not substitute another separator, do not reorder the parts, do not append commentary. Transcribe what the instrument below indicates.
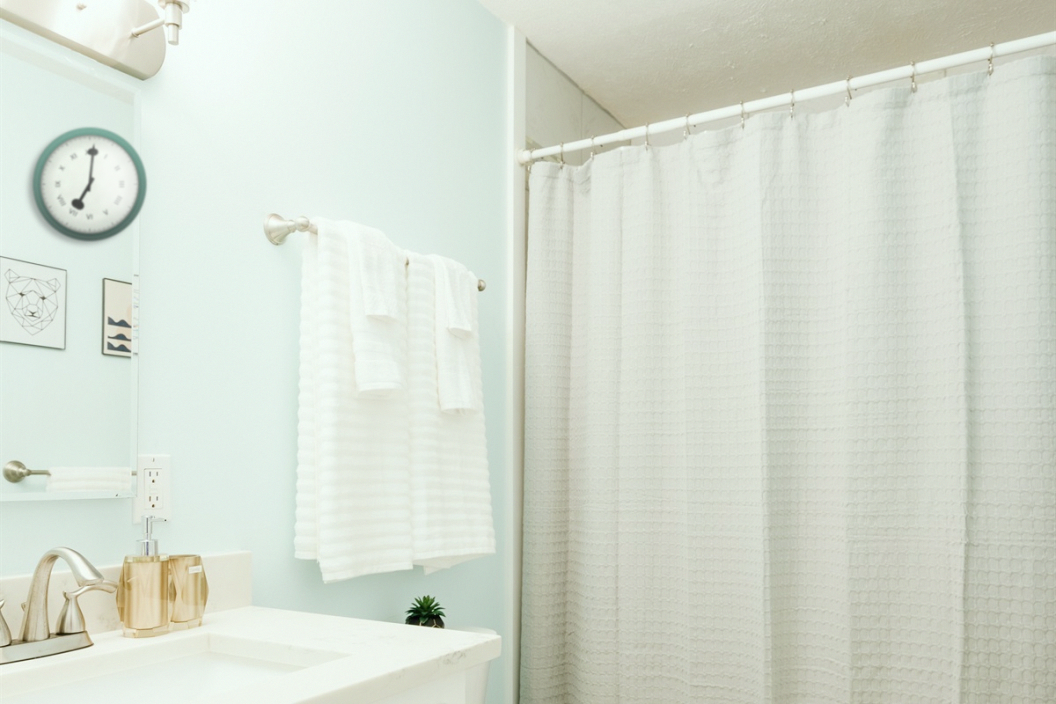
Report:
7h01
